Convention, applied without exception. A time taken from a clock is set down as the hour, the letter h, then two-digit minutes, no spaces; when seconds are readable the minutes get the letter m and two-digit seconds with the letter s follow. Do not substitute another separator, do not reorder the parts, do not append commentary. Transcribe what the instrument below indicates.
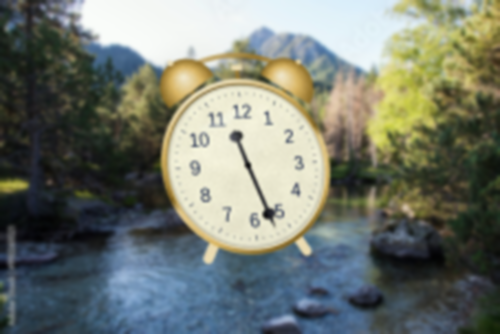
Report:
11h27
